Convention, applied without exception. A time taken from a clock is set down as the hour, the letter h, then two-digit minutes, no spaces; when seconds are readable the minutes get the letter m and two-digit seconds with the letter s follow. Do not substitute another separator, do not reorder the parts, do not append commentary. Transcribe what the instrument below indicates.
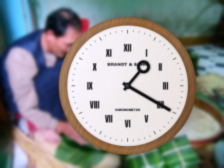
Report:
1h20
